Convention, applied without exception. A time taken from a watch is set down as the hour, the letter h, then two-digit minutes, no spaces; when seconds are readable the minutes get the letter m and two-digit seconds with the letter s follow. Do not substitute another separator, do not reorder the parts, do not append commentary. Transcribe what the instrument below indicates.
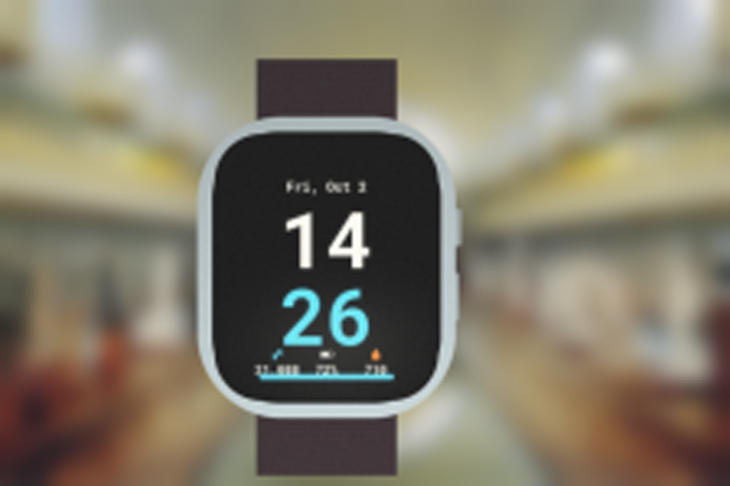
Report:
14h26
